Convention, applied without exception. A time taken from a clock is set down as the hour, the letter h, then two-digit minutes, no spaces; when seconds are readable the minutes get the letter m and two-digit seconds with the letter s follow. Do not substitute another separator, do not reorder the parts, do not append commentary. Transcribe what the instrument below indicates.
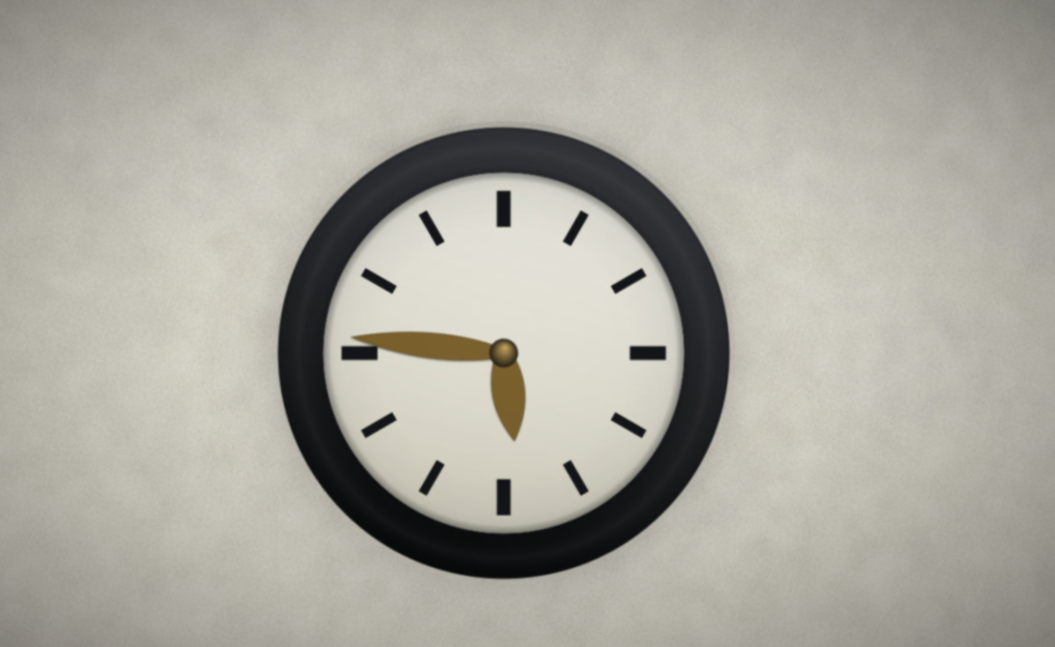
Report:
5h46
